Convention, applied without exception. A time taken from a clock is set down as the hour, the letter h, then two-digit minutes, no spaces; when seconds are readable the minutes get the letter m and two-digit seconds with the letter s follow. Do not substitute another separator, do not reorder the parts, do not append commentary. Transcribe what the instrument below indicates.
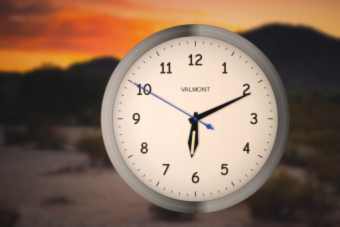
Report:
6h10m50s
